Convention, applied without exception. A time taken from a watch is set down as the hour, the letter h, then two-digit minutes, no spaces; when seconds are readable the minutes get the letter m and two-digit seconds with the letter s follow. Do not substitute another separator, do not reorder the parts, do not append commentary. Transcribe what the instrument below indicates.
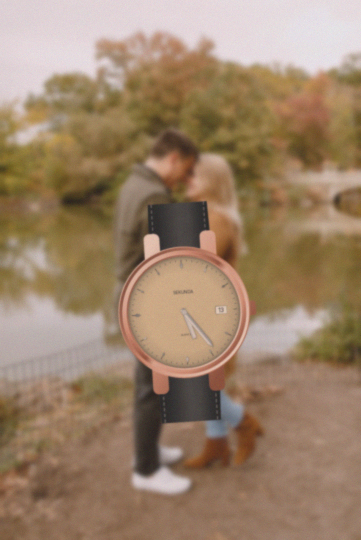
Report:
5h24
